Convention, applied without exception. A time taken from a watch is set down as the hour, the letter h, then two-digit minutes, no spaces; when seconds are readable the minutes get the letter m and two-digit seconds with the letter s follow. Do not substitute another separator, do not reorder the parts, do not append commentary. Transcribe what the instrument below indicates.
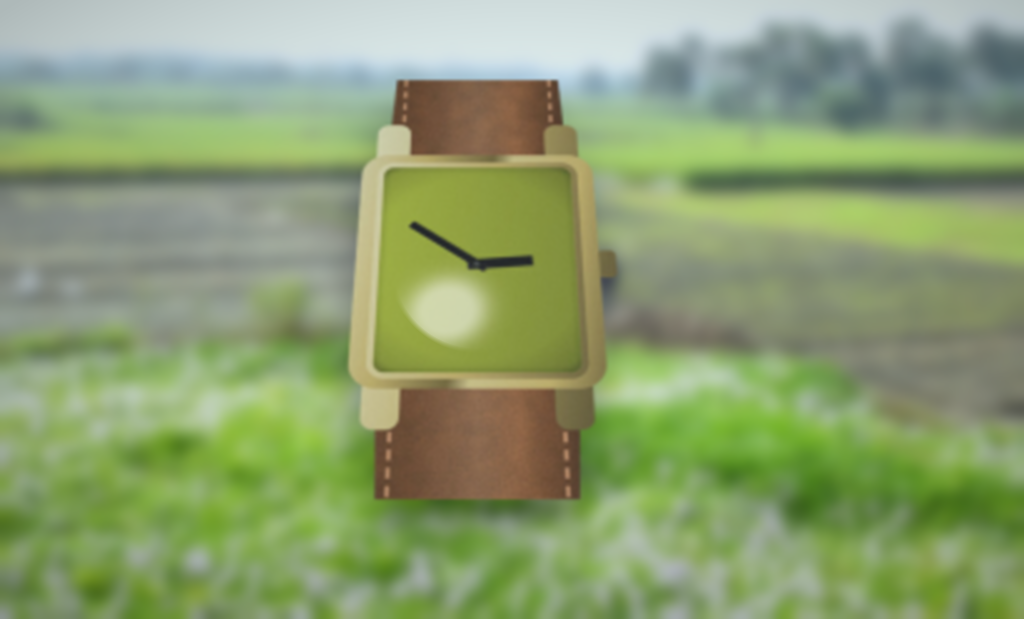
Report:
2h51
